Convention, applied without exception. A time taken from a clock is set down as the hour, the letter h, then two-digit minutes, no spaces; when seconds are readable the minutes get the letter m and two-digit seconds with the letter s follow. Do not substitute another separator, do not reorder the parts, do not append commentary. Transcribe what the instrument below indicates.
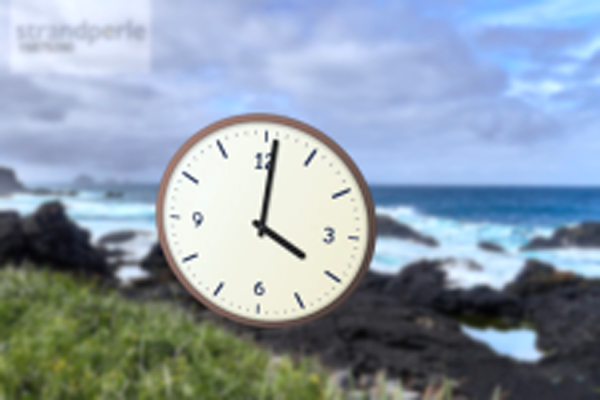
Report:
4h01
